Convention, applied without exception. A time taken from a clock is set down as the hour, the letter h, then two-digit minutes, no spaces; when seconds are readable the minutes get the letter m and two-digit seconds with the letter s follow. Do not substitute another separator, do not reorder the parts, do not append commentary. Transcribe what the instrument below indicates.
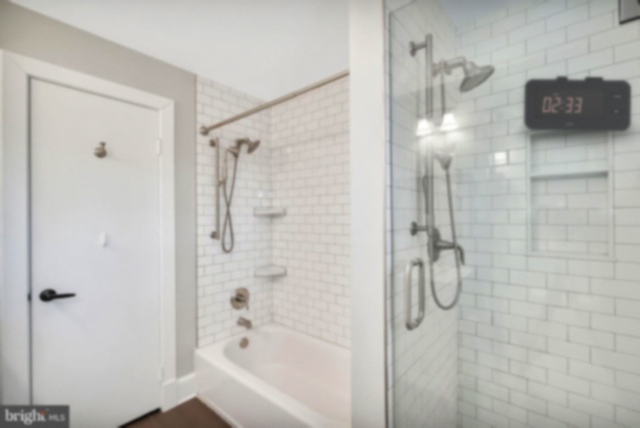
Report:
2h33
